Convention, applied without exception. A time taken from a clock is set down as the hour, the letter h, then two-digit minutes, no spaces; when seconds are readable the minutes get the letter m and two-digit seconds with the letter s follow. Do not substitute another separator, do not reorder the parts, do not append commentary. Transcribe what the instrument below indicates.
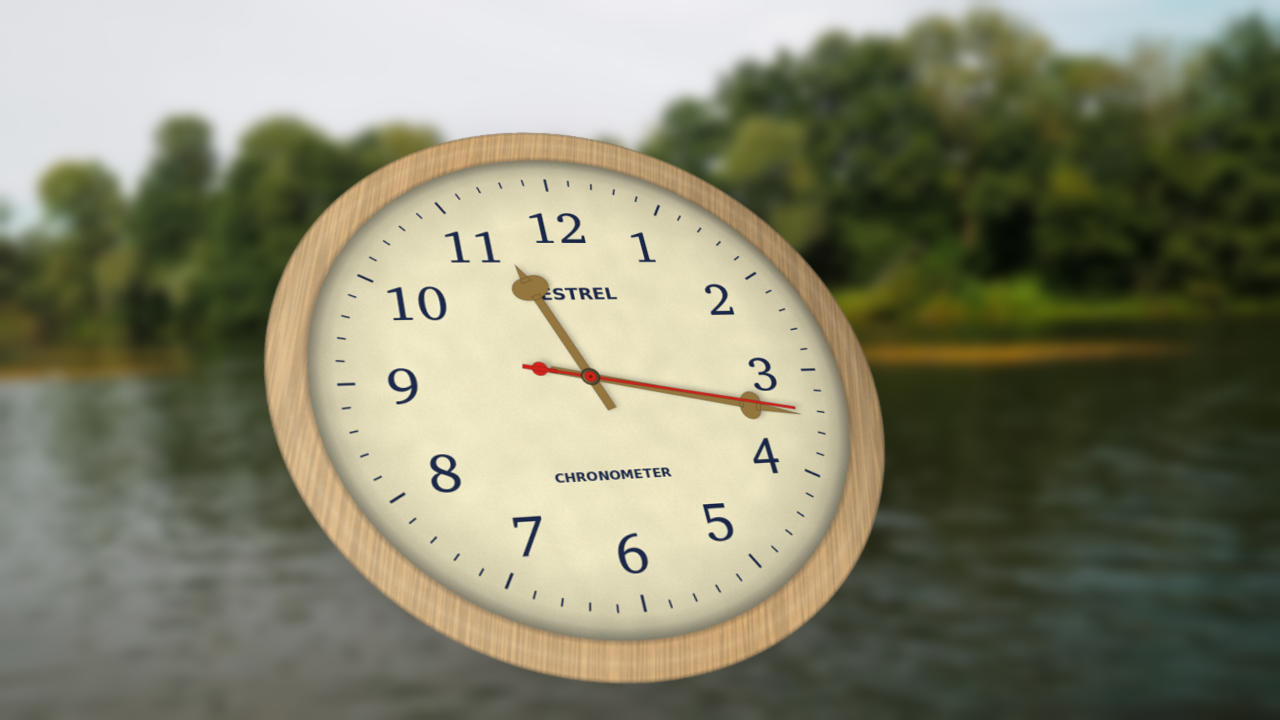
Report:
11h17m17s
